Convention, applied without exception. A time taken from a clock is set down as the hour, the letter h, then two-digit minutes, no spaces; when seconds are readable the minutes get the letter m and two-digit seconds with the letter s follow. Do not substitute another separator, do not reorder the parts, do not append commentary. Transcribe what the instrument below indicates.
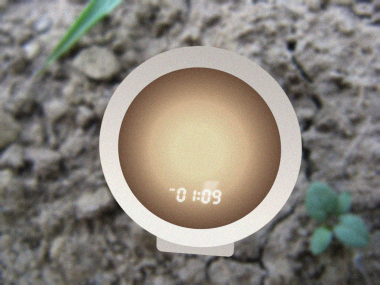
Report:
1h09
